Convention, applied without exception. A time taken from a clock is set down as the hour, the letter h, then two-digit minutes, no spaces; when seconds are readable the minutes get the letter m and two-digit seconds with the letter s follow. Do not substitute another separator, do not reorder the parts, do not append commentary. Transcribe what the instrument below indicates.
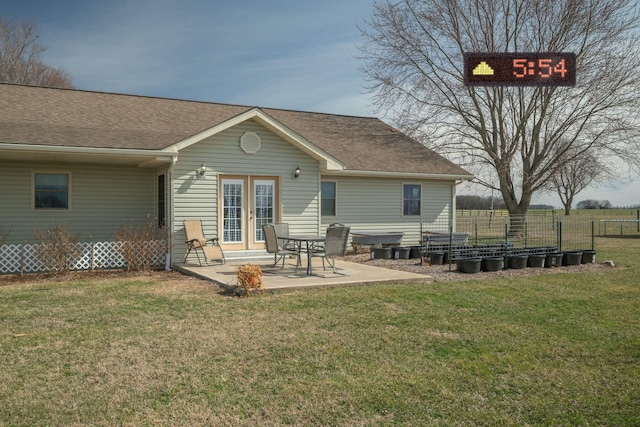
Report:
5h54
